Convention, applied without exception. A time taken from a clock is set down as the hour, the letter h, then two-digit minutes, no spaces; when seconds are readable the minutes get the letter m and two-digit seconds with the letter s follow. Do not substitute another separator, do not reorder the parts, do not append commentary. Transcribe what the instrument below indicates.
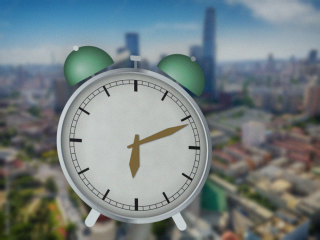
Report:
6h11
